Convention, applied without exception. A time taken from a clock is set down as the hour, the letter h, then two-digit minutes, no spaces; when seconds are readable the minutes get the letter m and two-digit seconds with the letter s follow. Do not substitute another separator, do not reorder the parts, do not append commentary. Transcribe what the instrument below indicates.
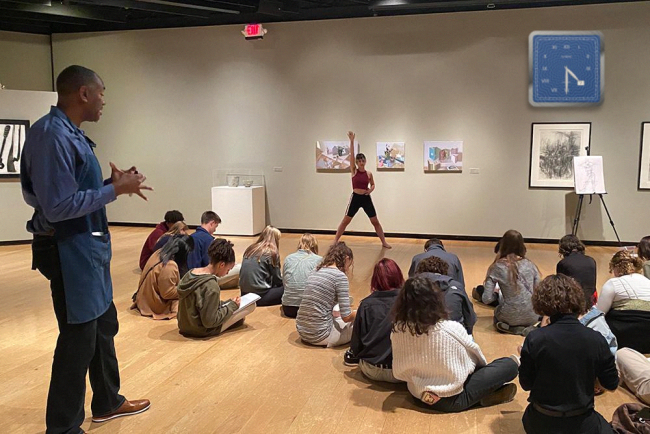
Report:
4h30
